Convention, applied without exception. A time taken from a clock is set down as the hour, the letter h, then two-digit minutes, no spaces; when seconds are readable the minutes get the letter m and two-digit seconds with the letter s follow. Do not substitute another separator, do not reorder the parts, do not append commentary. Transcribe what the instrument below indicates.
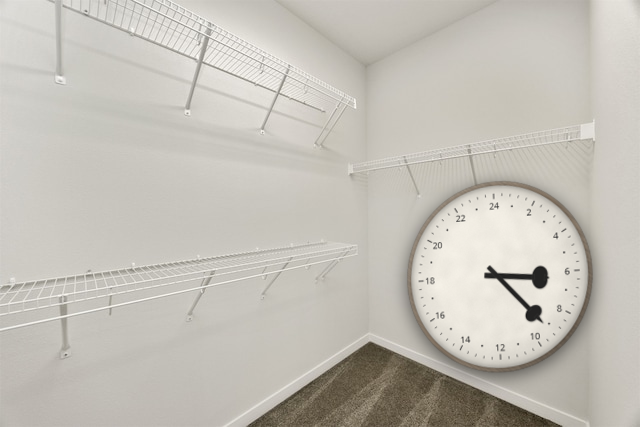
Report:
6h23
